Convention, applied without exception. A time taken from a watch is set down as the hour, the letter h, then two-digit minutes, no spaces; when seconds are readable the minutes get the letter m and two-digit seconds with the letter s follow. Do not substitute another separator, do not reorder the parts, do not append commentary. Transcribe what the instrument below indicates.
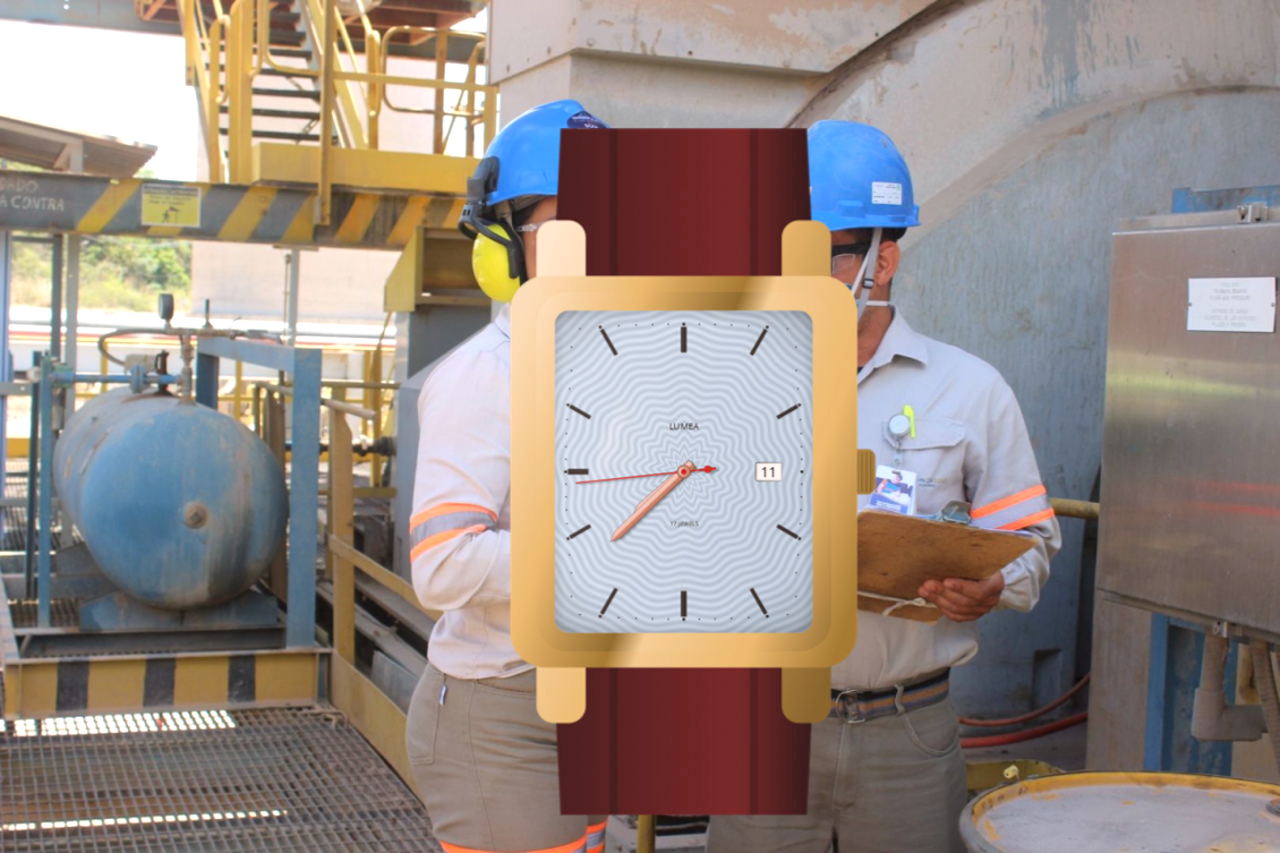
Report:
7h37m44s
